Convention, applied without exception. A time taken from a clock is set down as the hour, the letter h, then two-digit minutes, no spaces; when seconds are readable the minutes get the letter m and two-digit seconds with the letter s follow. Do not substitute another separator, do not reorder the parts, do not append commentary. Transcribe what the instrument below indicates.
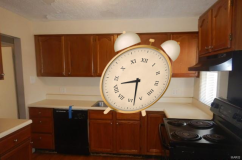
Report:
8h28
